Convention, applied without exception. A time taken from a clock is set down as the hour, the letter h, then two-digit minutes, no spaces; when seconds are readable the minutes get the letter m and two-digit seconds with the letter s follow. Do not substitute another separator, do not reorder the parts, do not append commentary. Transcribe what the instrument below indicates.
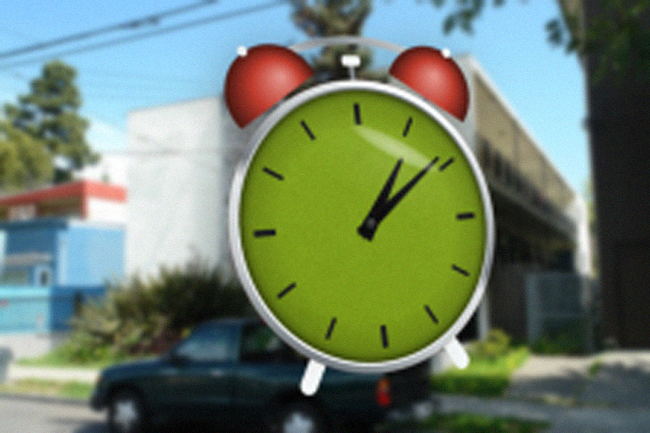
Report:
1h09
